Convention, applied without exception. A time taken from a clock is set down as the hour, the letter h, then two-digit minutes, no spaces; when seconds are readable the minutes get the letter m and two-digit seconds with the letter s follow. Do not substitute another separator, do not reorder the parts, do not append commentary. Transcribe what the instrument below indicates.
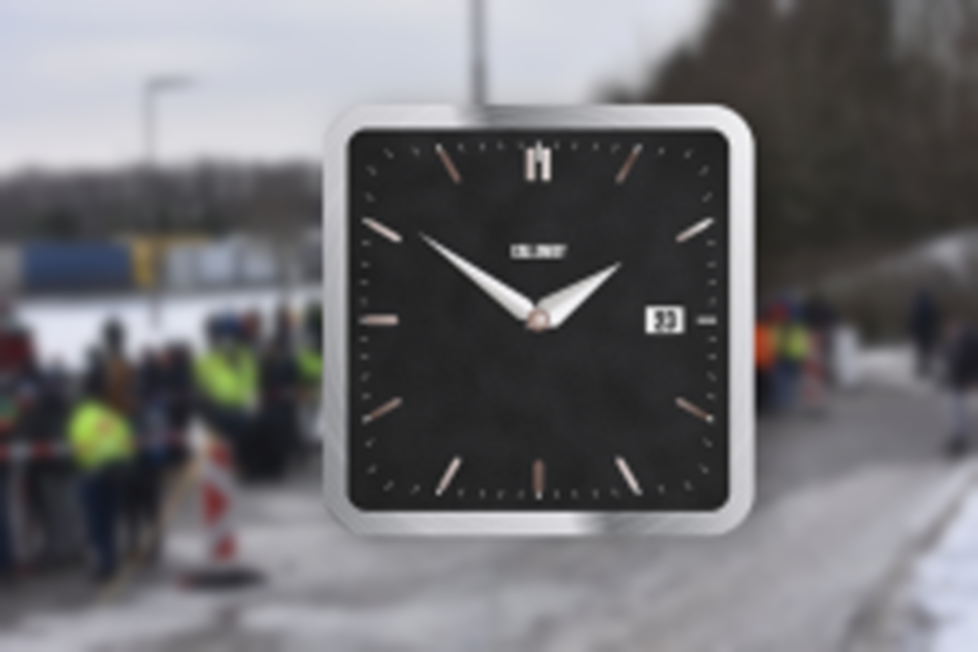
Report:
1h51
